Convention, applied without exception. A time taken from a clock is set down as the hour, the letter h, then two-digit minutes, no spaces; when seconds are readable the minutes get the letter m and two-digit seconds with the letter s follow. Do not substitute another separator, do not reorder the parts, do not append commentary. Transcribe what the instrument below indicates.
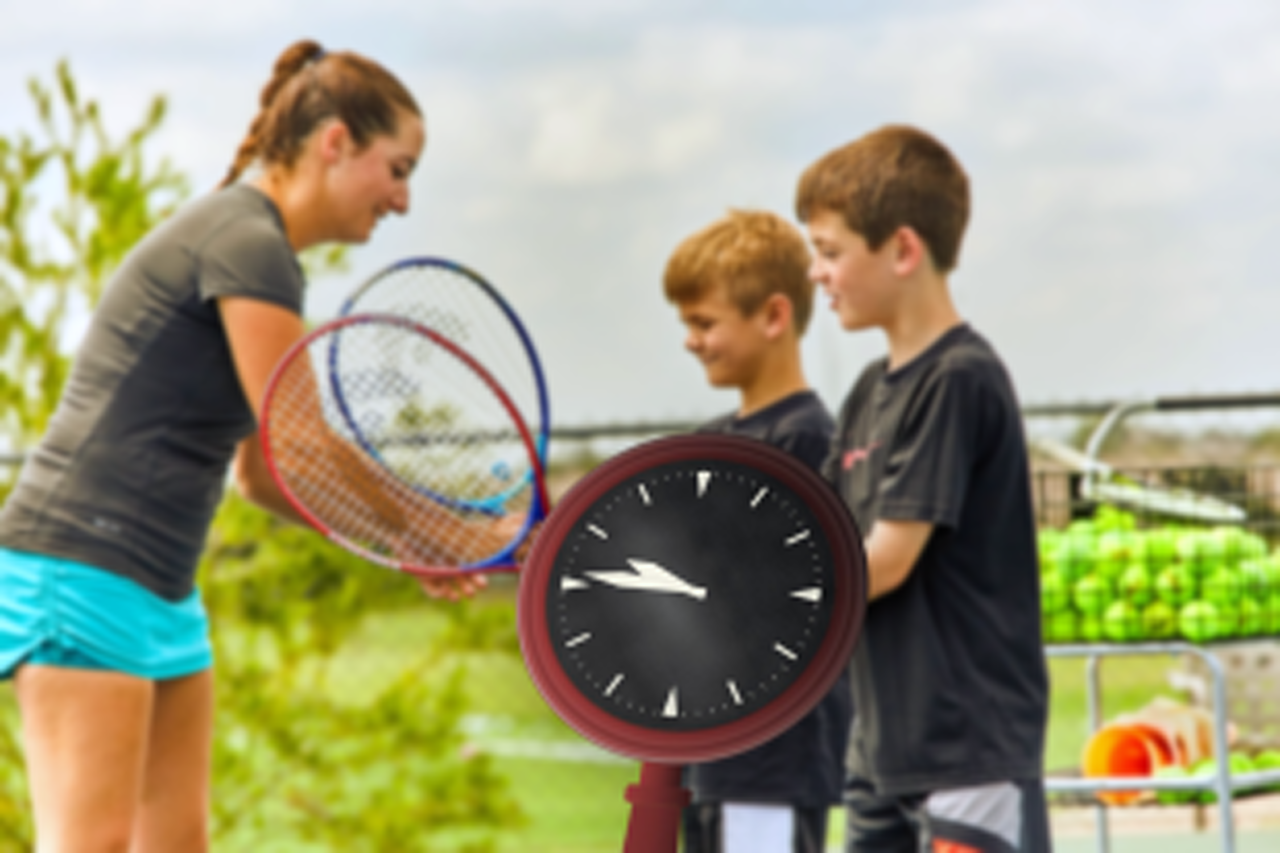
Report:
9h46
